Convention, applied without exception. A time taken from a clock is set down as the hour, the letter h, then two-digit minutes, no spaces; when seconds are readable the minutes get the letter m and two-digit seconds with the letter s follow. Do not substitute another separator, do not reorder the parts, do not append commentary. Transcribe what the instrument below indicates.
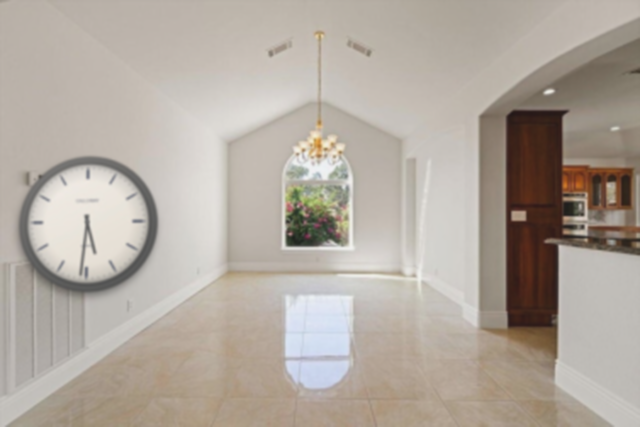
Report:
5h31
